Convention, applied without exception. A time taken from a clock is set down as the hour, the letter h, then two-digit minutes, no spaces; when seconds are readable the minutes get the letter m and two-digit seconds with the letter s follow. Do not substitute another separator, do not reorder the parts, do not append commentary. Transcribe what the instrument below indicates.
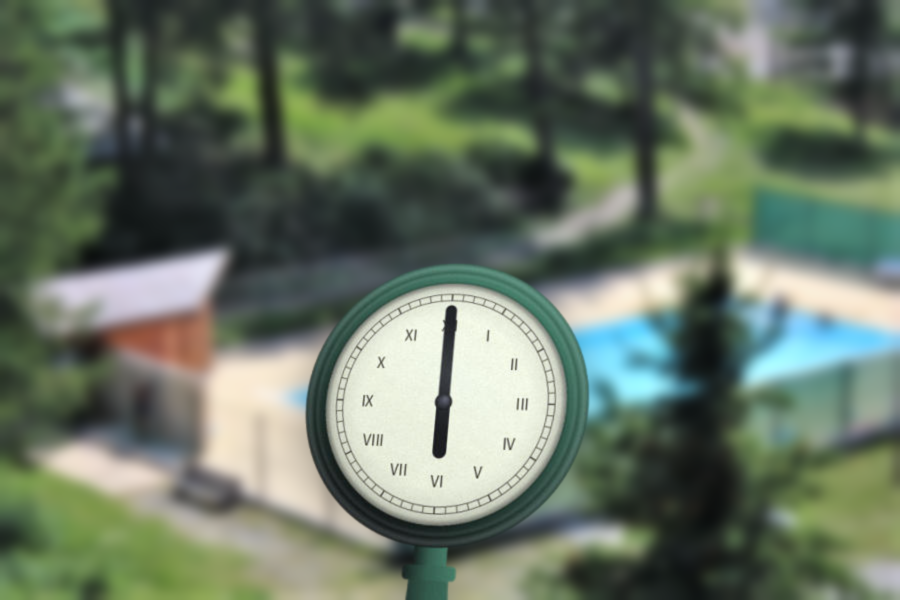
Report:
6h00
